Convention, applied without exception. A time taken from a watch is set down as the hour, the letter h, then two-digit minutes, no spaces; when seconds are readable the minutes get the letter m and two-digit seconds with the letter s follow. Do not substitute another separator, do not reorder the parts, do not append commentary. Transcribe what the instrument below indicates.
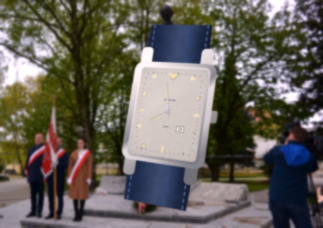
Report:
7h58
